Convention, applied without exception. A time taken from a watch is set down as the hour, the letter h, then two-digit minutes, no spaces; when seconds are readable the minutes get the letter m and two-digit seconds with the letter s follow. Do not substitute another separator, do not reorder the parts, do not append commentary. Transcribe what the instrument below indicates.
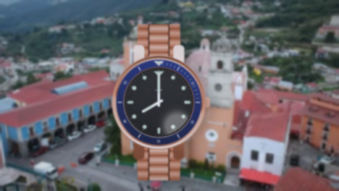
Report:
8h00
